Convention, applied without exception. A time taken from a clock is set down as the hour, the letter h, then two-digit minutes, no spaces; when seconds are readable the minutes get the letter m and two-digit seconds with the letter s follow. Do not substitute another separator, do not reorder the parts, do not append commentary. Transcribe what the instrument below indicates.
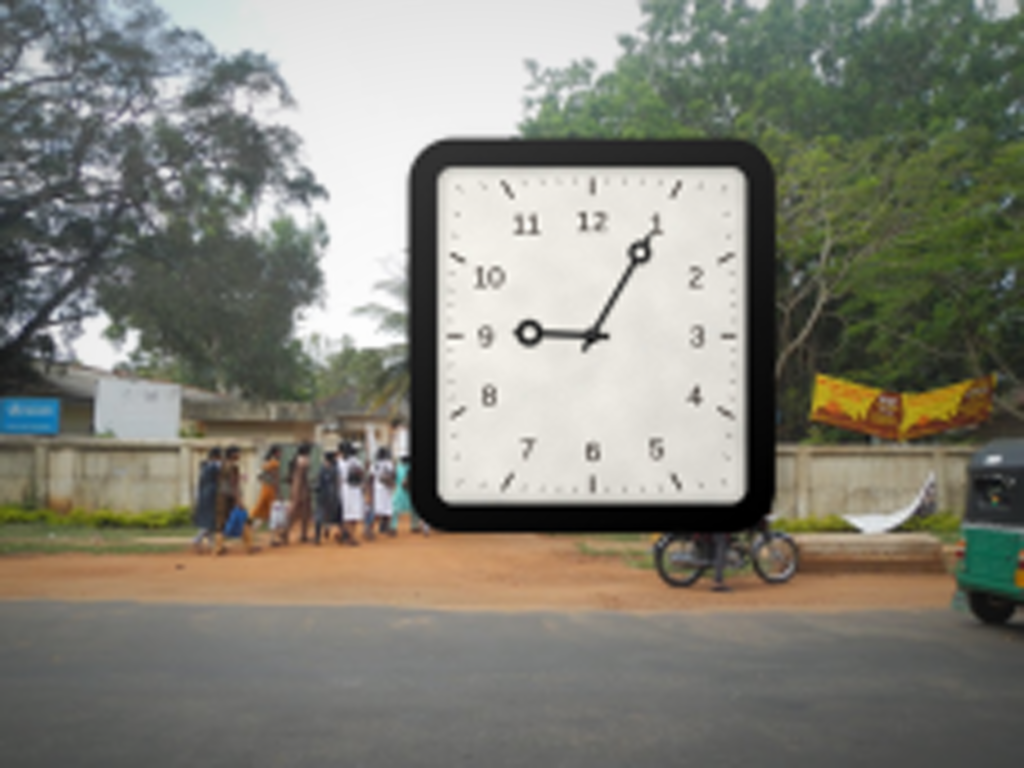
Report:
9h05
